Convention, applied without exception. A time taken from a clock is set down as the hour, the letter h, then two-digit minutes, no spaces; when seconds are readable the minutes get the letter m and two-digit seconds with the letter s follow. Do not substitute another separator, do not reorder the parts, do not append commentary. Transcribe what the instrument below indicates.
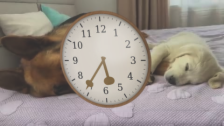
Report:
5h36
